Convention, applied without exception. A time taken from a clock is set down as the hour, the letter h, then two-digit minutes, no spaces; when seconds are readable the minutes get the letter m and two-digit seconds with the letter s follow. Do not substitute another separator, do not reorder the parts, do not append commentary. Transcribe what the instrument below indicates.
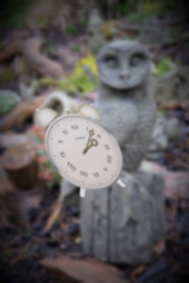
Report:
2h07
